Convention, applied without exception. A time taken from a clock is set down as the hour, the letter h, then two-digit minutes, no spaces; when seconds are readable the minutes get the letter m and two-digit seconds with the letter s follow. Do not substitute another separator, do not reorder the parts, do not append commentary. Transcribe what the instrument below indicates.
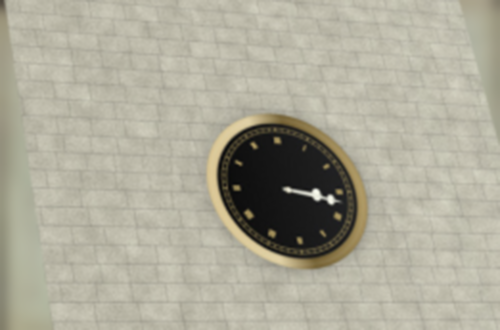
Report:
3h17
